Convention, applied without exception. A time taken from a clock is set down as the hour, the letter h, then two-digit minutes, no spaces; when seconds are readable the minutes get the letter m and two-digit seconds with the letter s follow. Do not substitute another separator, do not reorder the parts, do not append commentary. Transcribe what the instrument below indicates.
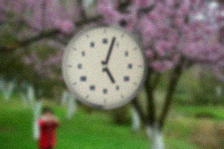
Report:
5h03
